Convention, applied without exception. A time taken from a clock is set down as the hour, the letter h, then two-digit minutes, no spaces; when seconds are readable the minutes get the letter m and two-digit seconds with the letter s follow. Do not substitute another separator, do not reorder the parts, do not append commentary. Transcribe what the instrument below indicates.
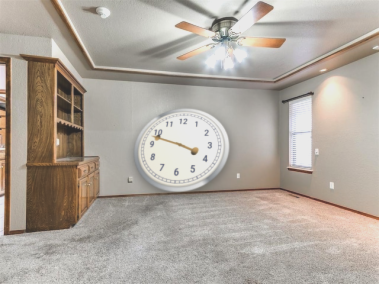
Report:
3h48
